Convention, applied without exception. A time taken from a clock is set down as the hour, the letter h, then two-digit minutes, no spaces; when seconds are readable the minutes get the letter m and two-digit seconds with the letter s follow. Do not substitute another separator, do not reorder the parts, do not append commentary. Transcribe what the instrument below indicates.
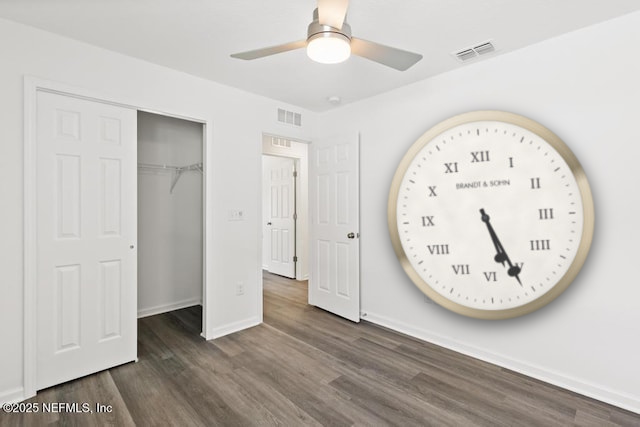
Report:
5h26
